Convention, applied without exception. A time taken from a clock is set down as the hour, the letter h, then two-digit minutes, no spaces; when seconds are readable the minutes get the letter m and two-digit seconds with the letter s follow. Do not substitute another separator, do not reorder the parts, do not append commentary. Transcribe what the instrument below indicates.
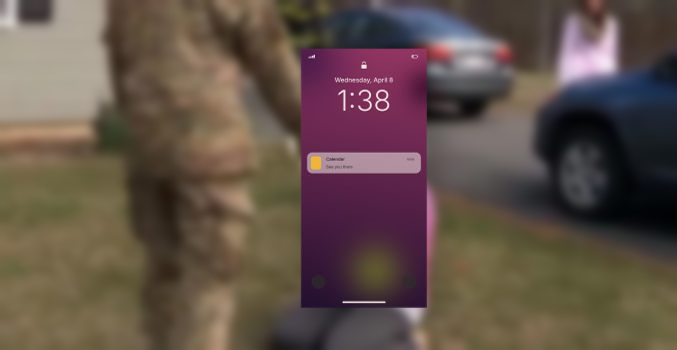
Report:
1h38
